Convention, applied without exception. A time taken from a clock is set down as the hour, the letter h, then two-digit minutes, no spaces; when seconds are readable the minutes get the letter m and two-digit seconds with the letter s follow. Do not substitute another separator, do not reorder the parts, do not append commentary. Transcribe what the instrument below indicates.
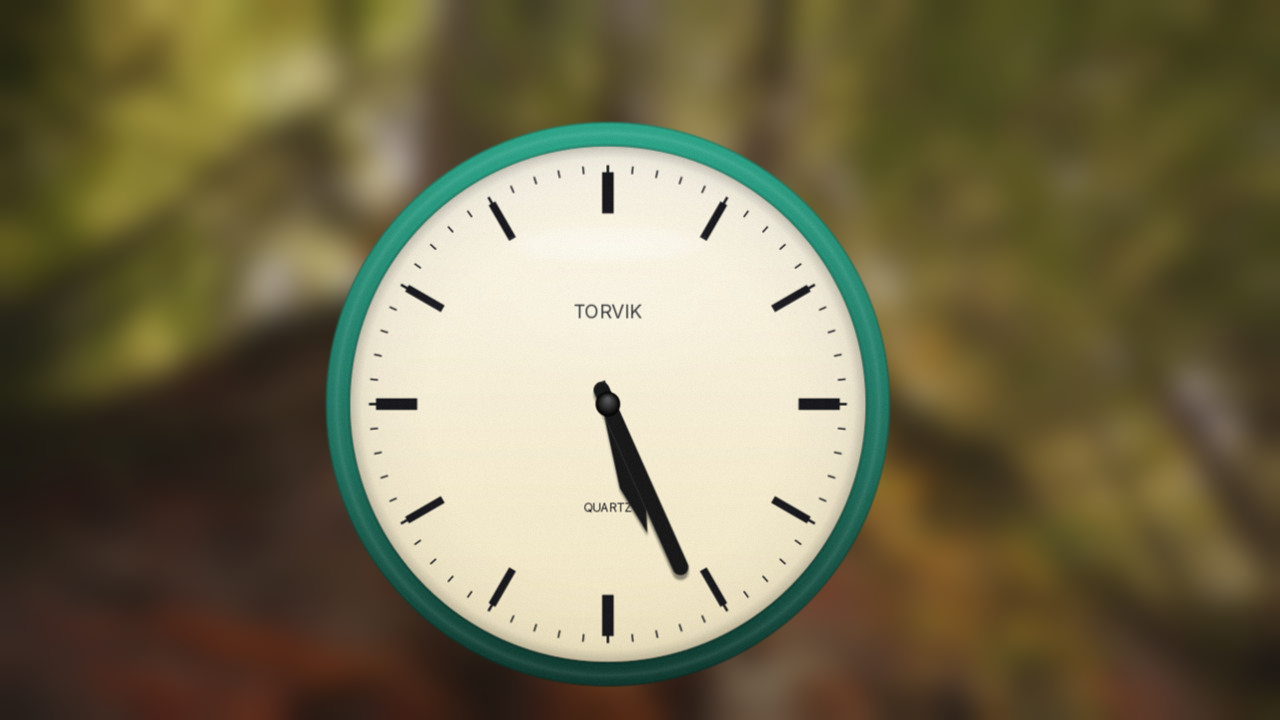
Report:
5h26
